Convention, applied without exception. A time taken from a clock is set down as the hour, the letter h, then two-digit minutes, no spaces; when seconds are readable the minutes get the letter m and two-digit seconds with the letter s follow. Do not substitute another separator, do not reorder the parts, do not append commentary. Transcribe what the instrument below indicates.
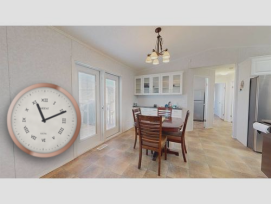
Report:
11h11
